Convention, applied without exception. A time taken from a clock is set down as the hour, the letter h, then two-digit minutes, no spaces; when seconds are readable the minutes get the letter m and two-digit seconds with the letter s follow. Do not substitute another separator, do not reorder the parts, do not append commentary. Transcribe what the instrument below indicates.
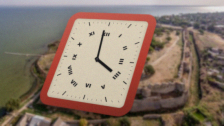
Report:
3h59
